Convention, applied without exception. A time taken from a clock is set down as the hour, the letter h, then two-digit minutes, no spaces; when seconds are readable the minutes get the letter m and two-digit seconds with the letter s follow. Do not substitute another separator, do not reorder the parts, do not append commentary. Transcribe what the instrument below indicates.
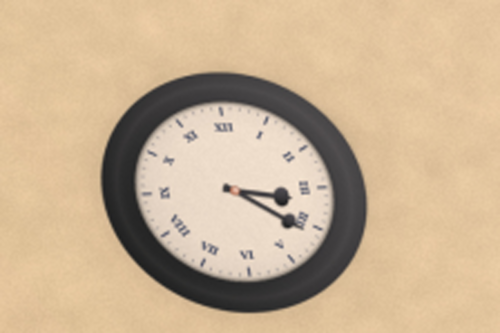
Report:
3h21
